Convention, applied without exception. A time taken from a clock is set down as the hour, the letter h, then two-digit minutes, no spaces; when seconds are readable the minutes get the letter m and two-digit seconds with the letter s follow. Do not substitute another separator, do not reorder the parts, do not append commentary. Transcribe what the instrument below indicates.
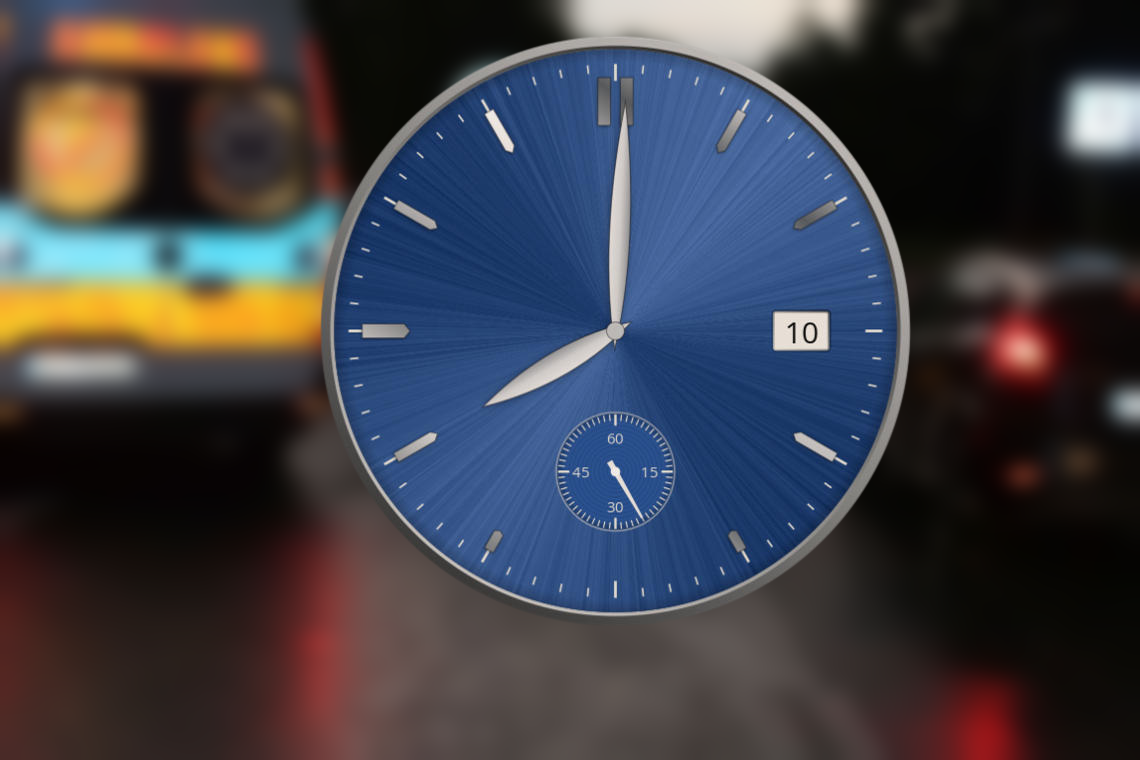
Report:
8h00m25s
